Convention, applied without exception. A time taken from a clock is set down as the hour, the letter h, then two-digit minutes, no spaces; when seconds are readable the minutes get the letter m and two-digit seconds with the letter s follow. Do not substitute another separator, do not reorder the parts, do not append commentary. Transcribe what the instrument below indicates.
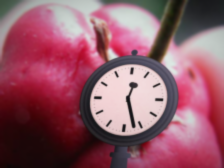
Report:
12h27
